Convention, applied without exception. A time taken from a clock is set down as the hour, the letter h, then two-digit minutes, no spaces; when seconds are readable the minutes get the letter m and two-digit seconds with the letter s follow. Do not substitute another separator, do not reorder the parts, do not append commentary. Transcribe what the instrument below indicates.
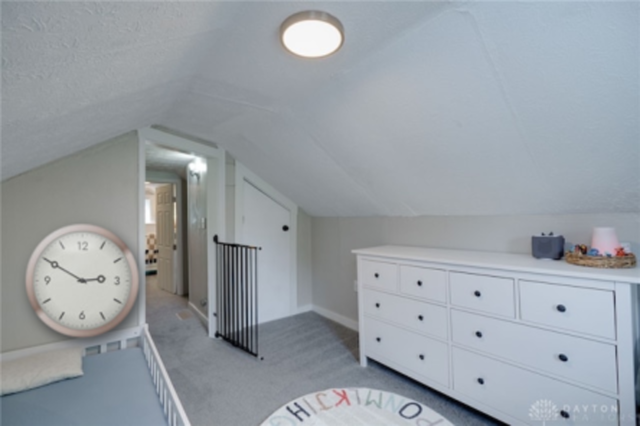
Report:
2h50
